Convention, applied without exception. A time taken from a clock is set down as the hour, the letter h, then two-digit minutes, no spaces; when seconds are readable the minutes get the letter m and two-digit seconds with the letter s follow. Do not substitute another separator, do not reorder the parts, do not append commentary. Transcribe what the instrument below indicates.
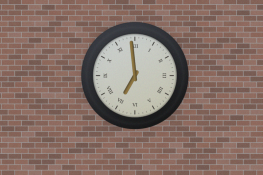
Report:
6h59
